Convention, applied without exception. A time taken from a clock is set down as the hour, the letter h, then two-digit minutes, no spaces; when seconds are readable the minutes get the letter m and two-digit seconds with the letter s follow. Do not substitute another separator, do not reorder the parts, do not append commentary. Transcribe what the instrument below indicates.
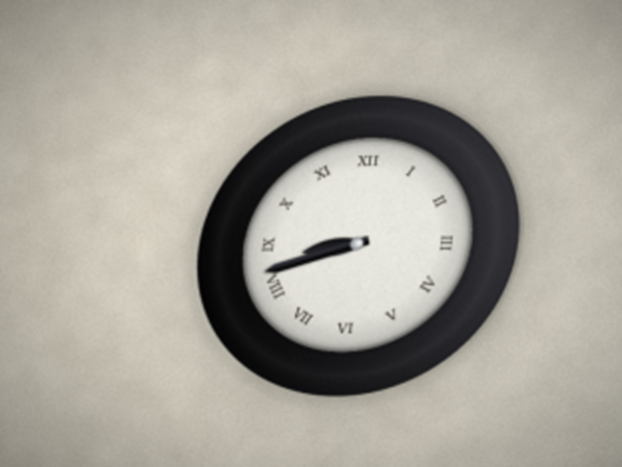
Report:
8h42
